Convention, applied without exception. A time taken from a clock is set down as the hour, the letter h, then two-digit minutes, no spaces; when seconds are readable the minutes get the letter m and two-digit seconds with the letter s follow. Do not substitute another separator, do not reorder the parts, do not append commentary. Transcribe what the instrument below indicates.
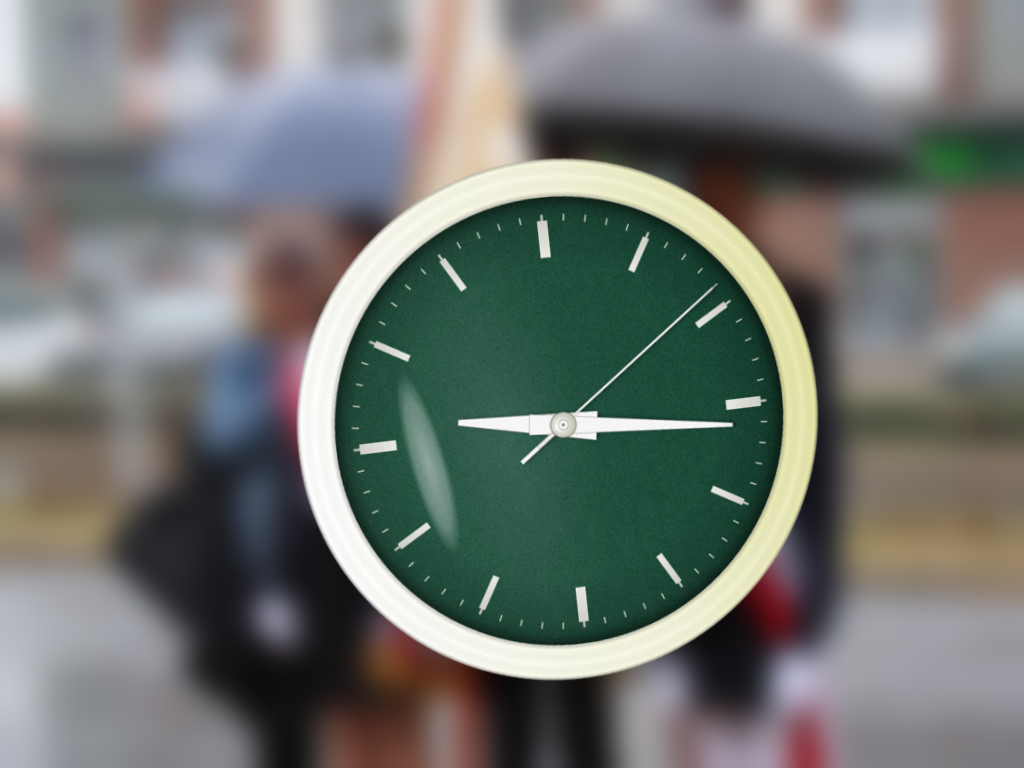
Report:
9h16m09s
